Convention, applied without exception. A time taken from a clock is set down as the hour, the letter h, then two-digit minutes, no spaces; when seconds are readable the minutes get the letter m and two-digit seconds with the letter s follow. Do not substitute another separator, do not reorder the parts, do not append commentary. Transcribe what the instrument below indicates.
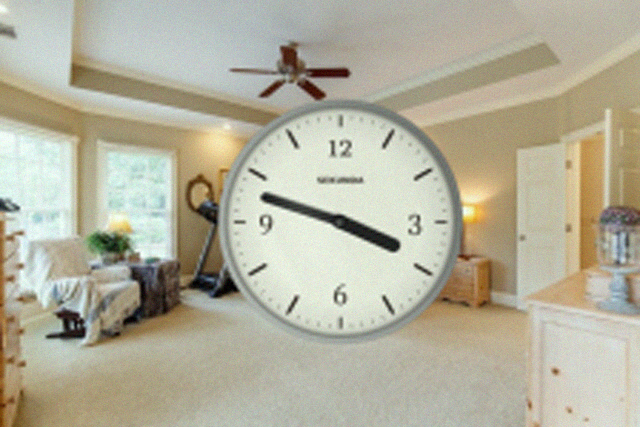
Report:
3h48
